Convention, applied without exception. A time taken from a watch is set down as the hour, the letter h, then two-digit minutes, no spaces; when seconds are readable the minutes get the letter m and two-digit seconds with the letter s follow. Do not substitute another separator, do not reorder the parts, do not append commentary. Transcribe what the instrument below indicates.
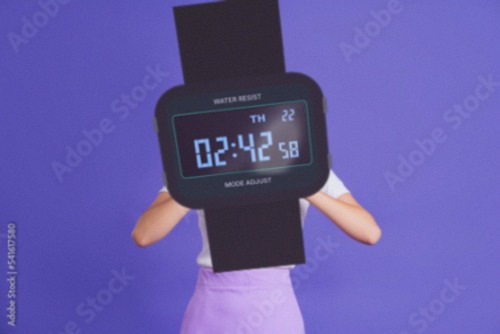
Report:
2h42m58s
